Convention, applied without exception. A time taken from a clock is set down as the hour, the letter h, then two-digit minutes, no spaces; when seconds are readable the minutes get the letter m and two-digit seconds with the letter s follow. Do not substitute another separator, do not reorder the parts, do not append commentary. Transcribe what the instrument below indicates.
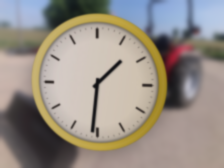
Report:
1h31
